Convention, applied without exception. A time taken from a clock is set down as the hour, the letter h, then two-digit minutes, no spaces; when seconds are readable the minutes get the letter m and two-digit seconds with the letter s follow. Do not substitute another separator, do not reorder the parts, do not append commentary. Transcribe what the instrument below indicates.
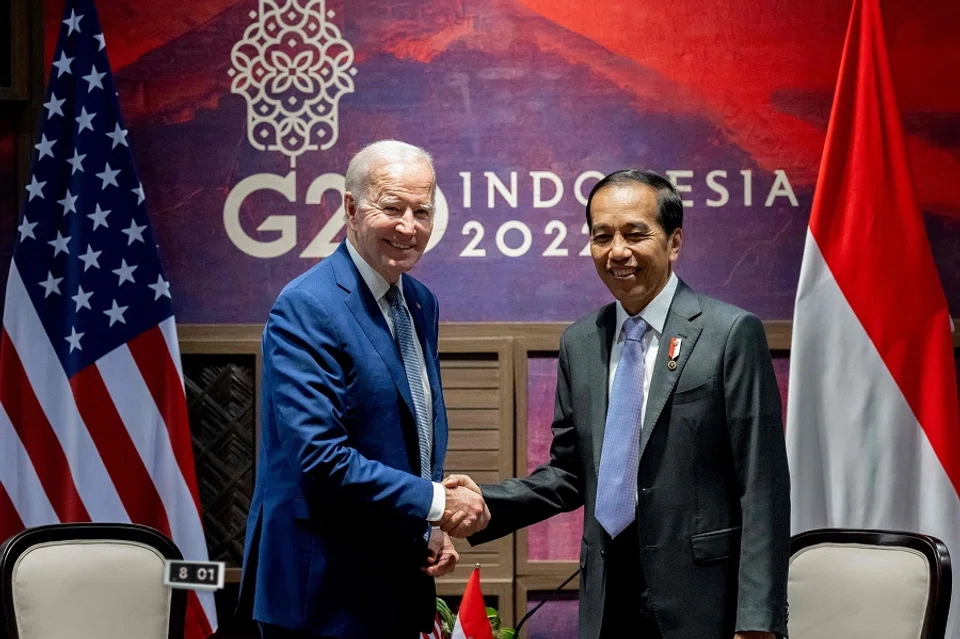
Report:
8h01
